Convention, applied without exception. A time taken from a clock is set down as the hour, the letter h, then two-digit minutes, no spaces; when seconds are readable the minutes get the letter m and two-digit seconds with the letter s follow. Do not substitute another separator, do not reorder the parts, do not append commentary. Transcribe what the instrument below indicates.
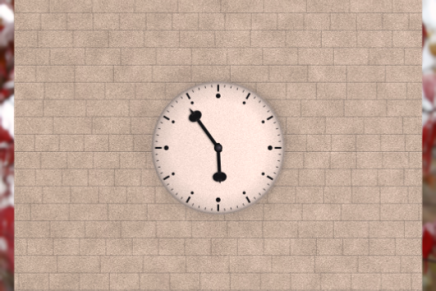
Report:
5h54
